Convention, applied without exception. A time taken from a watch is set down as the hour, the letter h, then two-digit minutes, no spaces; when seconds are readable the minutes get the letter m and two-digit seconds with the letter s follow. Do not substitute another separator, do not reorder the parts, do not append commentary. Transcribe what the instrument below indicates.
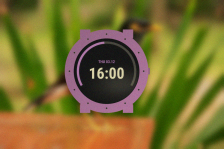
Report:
16h00
